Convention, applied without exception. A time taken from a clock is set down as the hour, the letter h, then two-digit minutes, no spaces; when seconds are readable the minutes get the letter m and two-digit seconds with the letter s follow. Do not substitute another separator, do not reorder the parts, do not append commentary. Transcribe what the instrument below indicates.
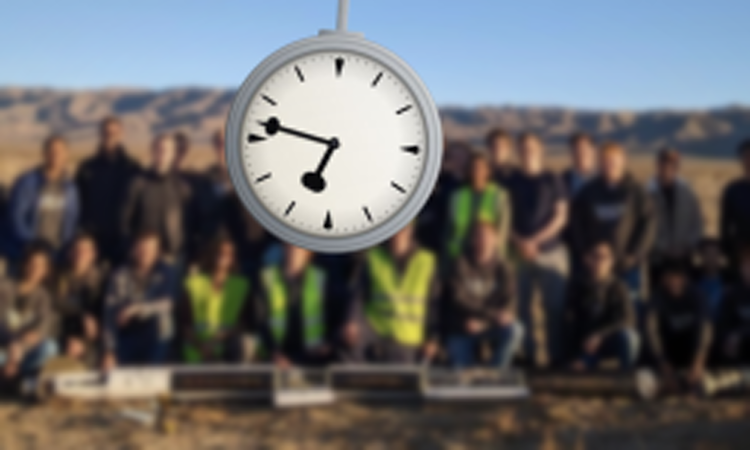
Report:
6h47
